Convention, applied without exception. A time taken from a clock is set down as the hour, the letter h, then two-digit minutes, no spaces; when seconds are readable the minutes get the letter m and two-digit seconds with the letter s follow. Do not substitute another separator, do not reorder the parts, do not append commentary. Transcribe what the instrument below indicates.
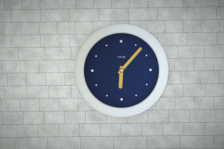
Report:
6h07
